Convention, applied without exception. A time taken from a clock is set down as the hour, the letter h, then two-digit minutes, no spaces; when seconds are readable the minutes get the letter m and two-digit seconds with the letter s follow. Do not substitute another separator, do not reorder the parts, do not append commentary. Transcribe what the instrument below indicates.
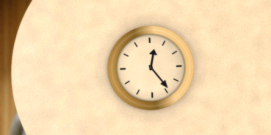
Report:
12h24
